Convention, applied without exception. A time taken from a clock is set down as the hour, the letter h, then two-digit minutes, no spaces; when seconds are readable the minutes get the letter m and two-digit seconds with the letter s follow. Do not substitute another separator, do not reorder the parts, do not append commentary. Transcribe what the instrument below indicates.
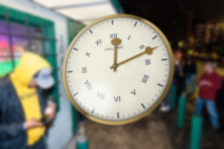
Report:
12h12
